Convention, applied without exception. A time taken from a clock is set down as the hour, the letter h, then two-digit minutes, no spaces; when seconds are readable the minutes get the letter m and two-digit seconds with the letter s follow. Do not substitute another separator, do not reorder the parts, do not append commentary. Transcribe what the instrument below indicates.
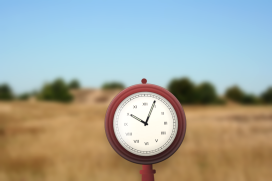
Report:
10h04
